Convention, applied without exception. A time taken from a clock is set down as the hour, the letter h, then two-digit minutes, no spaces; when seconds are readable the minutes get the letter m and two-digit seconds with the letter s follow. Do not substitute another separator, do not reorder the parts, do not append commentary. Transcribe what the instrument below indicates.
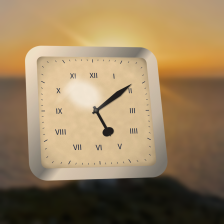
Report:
5h09
